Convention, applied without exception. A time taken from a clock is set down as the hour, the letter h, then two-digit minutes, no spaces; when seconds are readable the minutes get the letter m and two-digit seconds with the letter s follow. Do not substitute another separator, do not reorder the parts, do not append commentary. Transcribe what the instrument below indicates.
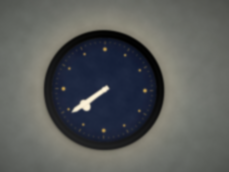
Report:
7h39
